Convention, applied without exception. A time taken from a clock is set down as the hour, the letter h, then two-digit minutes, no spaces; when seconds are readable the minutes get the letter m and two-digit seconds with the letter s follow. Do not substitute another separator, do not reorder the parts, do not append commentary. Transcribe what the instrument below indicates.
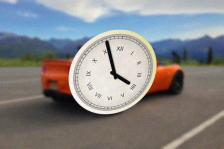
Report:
3h56
